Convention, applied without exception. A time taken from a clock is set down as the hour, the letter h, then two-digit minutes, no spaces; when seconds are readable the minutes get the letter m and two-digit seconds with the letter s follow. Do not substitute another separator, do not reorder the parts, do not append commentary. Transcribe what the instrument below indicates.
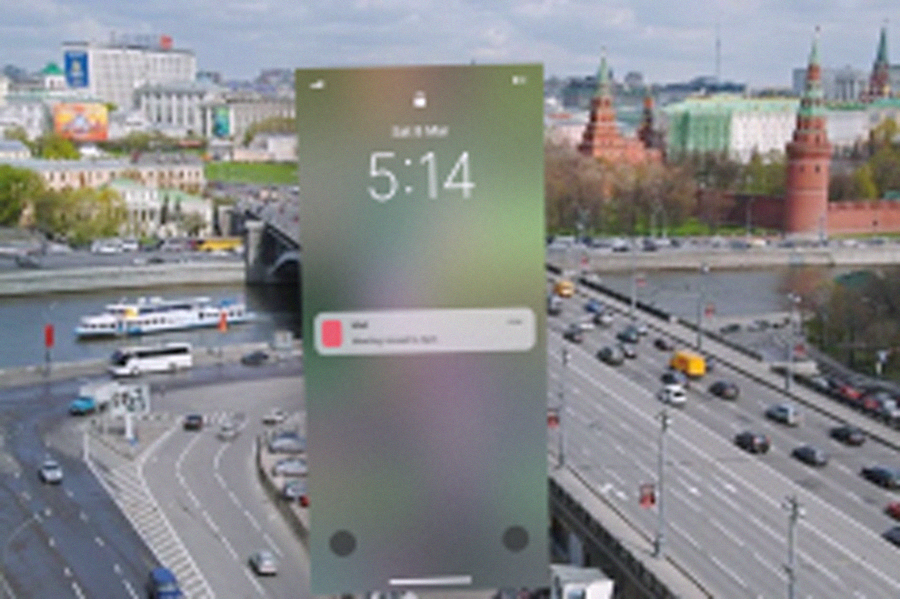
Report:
5h14
